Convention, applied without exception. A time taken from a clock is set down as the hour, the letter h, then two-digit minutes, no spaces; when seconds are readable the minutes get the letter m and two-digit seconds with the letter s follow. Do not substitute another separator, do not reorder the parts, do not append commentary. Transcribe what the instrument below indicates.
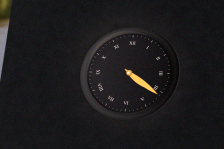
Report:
4h21
